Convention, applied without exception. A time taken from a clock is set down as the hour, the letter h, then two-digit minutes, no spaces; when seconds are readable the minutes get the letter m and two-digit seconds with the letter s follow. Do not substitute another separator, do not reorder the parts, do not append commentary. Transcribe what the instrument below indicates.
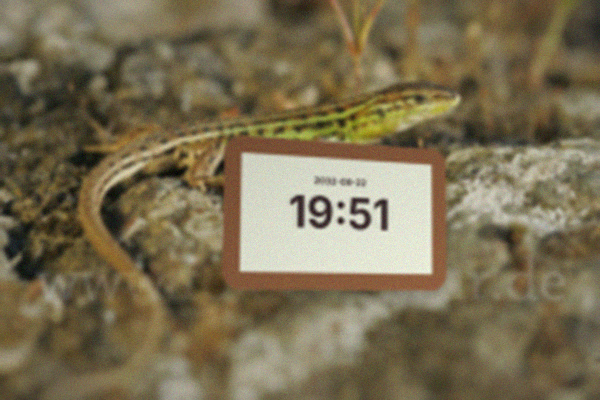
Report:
19h51
